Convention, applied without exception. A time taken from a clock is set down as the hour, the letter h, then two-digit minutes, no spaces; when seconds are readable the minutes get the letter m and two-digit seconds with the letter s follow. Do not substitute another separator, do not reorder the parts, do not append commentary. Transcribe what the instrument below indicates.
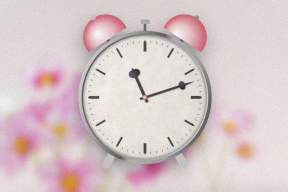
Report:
11h12
